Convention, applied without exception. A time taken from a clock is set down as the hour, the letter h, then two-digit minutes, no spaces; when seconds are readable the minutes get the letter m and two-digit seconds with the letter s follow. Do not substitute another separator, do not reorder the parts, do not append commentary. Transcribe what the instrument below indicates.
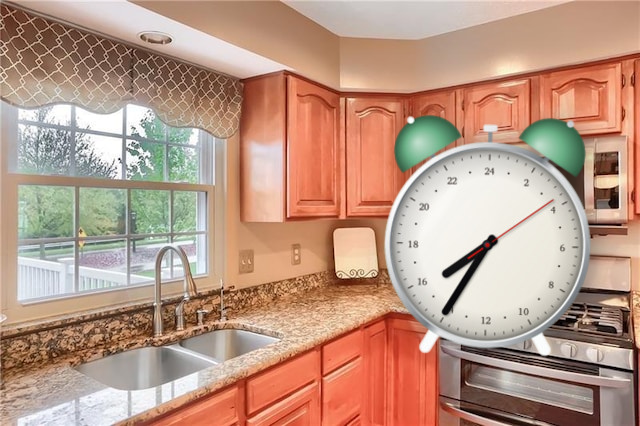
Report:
15h35m09s
